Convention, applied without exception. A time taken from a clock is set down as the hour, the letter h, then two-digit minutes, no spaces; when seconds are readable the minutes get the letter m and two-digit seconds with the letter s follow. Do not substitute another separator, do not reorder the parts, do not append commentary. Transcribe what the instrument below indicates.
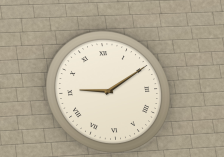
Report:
9h10
